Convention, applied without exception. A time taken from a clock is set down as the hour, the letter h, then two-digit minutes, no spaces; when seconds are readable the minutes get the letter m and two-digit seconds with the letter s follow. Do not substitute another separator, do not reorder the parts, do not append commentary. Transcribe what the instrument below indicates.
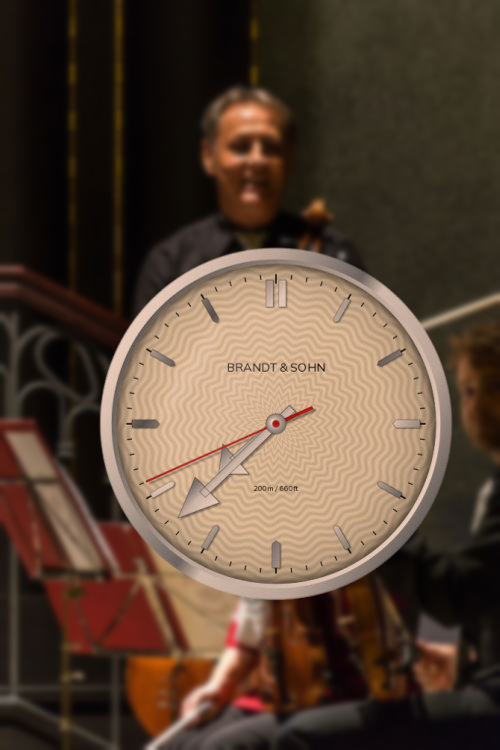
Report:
7h37m41s
